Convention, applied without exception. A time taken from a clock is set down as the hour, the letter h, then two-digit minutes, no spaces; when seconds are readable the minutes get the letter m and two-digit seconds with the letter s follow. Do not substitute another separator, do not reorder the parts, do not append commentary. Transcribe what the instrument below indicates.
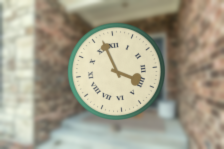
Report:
3h57
